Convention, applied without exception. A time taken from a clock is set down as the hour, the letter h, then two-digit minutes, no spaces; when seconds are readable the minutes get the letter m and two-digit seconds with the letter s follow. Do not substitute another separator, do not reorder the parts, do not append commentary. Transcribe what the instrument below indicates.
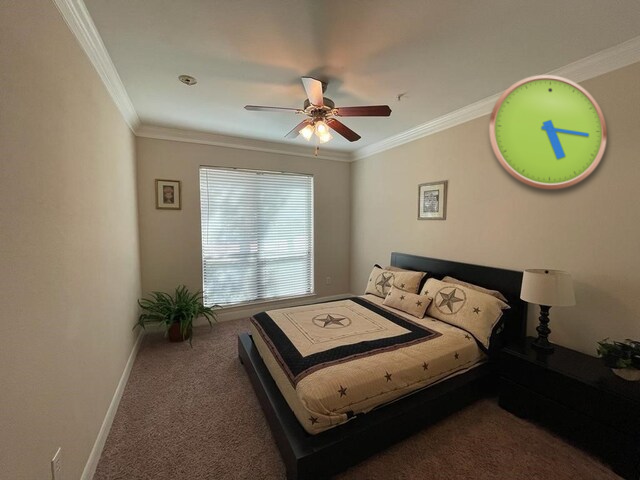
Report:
5h16
